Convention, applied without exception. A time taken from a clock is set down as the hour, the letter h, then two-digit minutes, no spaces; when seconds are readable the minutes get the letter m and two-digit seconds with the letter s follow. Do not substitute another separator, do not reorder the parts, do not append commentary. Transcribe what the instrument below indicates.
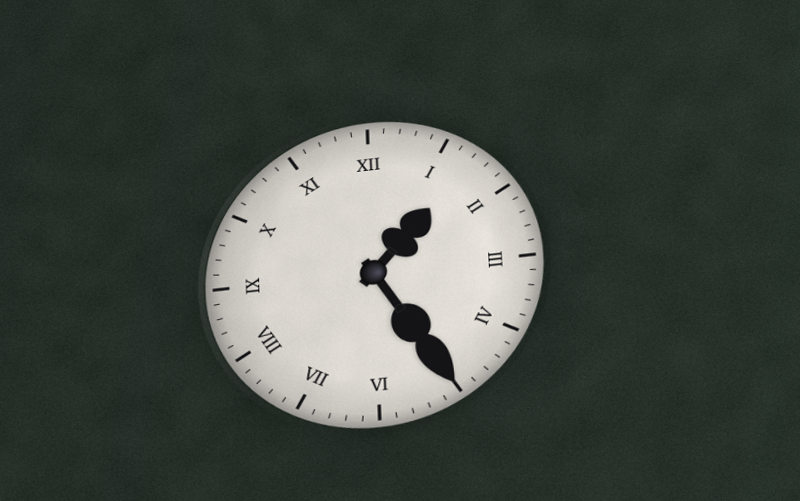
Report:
1h25
